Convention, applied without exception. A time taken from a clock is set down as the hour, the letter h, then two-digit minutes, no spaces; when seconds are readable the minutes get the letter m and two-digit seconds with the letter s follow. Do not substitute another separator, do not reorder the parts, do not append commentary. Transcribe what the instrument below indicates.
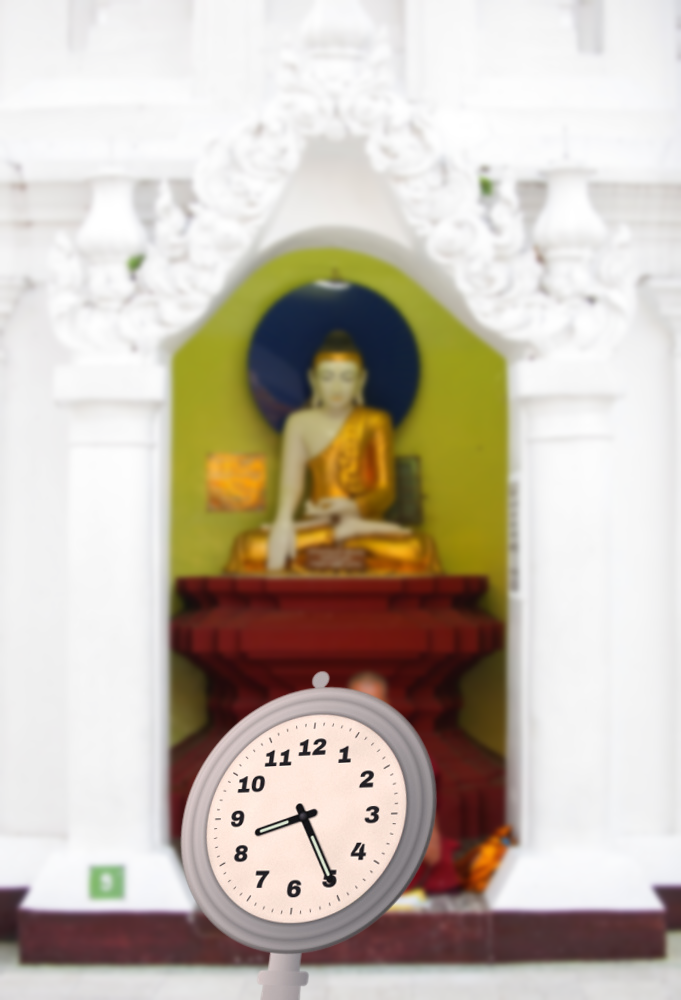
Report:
8h25
